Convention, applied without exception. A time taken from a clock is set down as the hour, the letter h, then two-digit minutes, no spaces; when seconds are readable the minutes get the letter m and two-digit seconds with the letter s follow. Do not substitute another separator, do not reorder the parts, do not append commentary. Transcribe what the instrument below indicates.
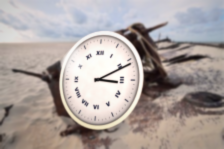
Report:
3h11
